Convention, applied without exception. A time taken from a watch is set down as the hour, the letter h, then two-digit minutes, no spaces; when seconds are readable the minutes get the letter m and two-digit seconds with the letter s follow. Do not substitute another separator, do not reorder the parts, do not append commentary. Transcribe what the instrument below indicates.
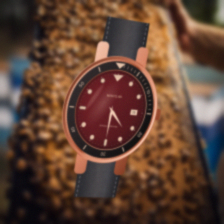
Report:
4h30
